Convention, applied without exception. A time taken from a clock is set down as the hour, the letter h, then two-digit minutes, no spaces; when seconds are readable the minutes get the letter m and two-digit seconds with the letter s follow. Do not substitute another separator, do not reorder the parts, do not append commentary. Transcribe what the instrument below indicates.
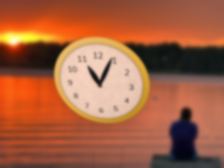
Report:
11h04
